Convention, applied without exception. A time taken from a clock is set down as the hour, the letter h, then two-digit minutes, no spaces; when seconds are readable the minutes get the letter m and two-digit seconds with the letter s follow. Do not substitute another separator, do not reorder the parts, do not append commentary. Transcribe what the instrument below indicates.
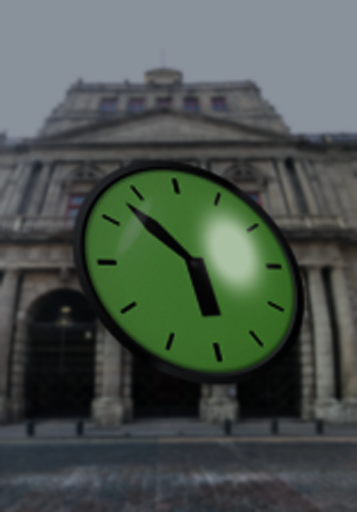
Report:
5h53
